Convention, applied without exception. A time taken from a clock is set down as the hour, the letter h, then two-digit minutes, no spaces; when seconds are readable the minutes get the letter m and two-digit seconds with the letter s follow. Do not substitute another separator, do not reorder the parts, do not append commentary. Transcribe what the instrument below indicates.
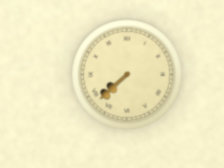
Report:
7h38
